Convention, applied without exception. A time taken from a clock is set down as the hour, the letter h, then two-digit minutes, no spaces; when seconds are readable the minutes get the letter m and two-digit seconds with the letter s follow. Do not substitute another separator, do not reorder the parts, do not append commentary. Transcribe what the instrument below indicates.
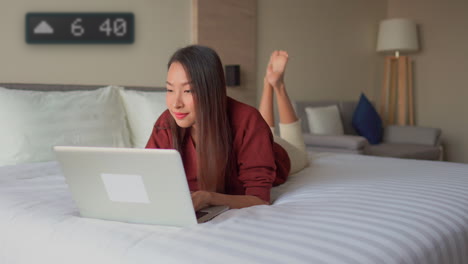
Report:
6h40
